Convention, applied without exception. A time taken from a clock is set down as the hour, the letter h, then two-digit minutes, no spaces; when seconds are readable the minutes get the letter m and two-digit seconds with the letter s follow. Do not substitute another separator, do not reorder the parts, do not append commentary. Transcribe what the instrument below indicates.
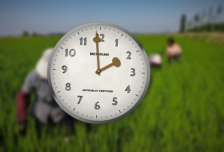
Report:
1h59
